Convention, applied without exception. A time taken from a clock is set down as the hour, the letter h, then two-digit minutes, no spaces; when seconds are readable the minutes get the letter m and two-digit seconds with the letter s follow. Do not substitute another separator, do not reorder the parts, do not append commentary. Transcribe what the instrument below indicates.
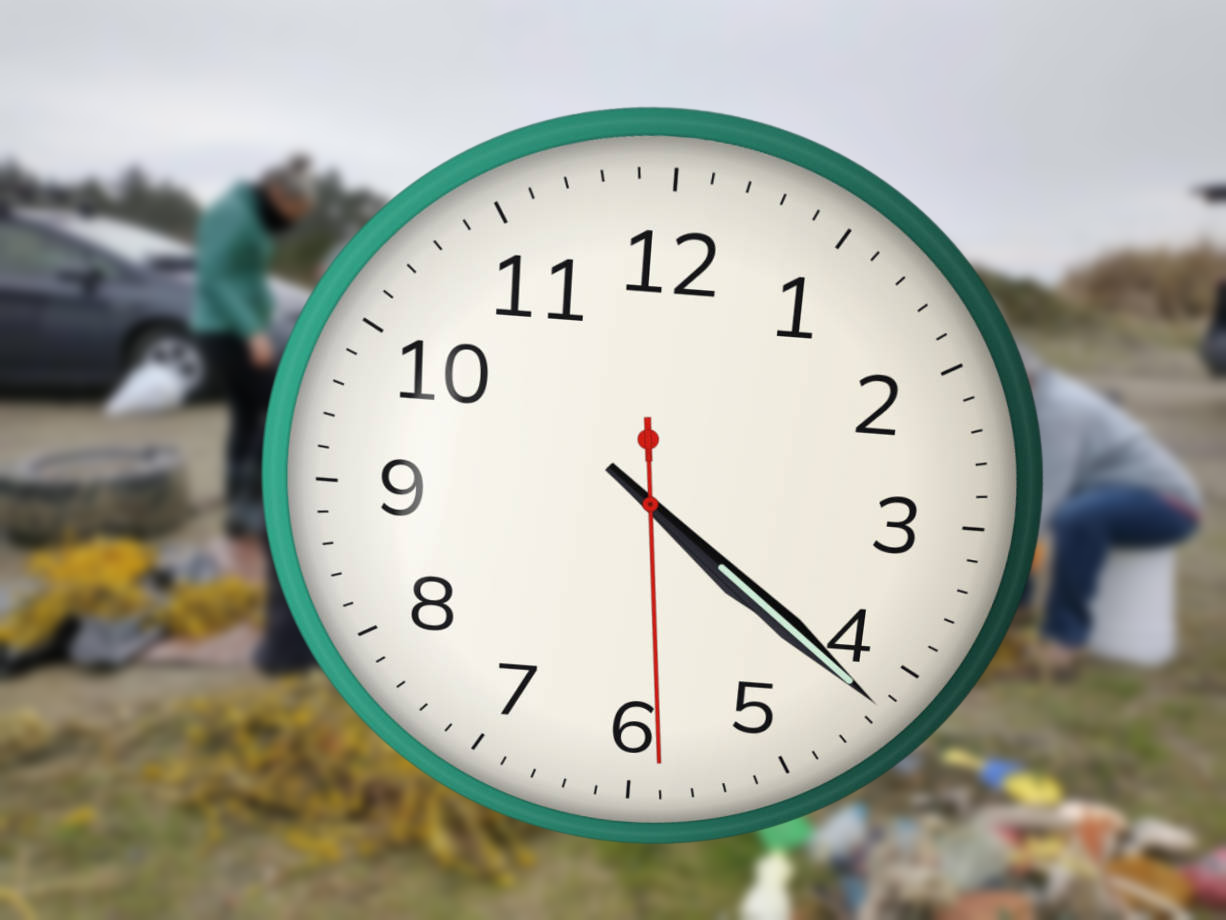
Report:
4h21m29s
